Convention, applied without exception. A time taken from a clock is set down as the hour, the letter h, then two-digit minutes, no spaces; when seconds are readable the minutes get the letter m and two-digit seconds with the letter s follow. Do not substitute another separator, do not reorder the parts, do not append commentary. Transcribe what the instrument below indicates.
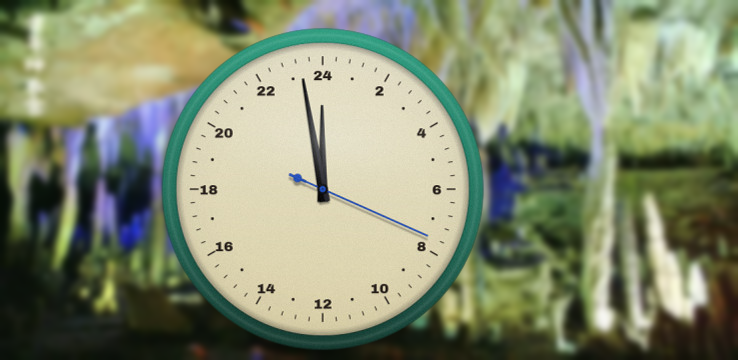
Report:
23h58m19s
